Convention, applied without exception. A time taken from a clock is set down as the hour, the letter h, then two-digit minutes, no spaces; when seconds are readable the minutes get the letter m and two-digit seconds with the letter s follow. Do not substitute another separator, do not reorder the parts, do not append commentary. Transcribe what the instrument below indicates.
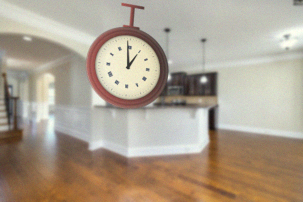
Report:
12h59
